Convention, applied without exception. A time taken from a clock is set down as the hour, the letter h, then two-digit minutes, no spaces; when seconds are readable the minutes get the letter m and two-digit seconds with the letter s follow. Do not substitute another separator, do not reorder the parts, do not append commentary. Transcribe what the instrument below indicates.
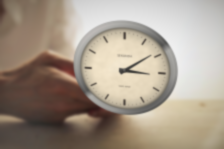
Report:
3h09
